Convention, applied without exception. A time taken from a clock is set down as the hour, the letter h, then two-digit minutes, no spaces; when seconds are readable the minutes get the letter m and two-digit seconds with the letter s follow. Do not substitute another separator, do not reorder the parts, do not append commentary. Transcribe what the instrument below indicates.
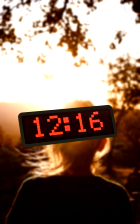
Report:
12h16
